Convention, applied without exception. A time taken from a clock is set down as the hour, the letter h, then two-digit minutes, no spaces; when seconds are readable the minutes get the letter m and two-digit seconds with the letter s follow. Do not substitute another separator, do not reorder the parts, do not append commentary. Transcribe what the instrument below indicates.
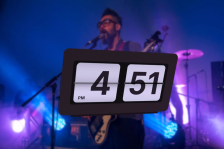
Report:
4h51
